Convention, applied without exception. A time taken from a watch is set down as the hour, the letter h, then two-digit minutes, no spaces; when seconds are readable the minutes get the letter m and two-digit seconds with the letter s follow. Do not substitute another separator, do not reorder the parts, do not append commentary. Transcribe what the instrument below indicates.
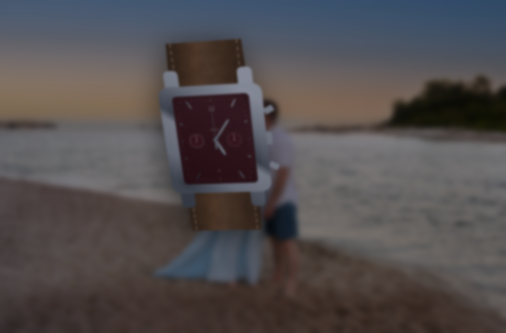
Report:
5h06
